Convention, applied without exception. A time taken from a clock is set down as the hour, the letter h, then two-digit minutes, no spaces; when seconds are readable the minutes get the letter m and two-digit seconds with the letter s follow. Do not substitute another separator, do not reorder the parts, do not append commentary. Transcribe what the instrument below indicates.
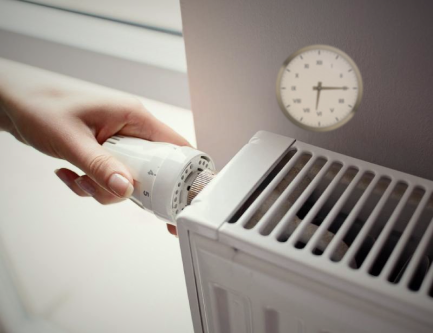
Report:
6h15
